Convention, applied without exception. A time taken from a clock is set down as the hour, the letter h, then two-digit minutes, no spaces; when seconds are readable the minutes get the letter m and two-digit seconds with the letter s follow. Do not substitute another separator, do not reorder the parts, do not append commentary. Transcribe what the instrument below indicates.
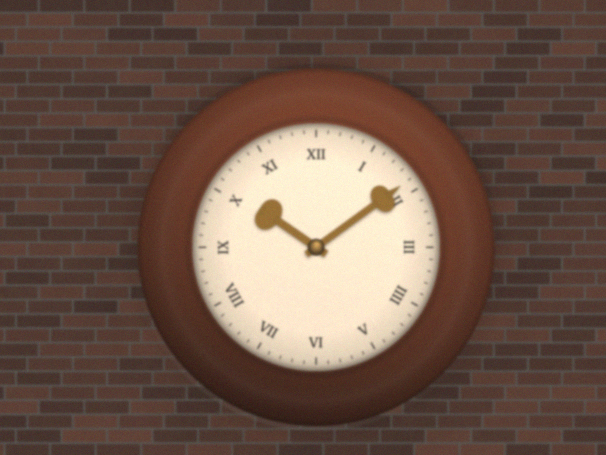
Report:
10h09
